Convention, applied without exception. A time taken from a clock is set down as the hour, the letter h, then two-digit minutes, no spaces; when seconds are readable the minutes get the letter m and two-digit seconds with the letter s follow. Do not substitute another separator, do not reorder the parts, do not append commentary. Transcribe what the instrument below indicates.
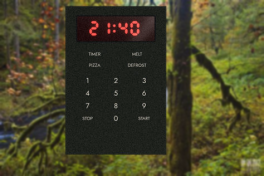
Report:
21h40
